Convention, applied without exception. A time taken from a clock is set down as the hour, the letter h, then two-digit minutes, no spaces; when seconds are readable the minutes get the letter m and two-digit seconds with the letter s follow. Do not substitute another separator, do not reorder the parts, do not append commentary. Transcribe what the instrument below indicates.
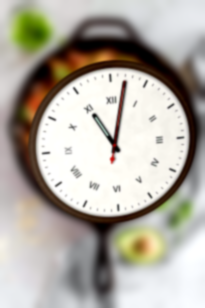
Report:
11h02m02s
